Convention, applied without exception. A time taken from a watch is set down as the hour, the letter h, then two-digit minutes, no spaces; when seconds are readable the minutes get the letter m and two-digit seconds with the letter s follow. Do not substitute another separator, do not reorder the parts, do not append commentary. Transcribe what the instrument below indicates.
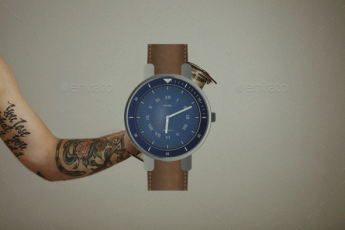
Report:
6h11
